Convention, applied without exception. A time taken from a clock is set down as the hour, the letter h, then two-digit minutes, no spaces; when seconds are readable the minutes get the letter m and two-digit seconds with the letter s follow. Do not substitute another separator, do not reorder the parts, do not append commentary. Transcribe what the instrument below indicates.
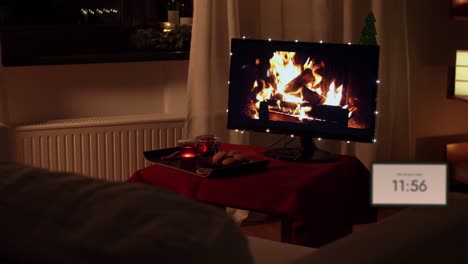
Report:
11h56
